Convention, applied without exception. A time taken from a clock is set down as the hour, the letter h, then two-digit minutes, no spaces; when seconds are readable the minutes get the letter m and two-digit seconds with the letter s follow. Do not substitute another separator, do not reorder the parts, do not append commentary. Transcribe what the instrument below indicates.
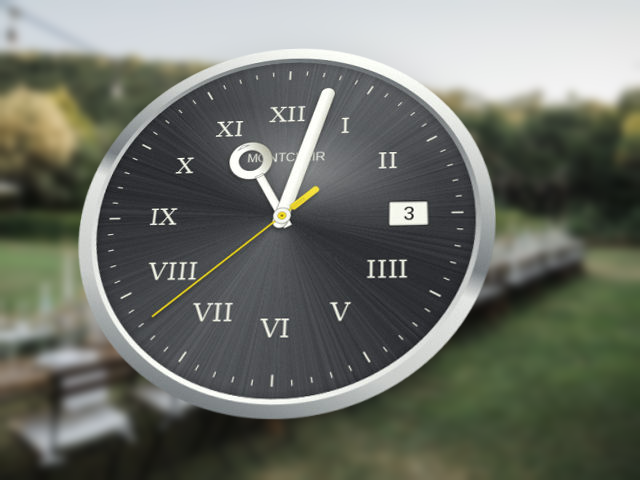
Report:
11h02m38s
